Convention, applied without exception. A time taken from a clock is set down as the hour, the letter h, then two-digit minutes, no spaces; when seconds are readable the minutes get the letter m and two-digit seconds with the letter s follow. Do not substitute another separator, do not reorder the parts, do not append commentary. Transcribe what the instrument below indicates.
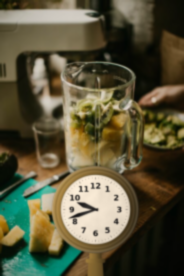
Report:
9h42
